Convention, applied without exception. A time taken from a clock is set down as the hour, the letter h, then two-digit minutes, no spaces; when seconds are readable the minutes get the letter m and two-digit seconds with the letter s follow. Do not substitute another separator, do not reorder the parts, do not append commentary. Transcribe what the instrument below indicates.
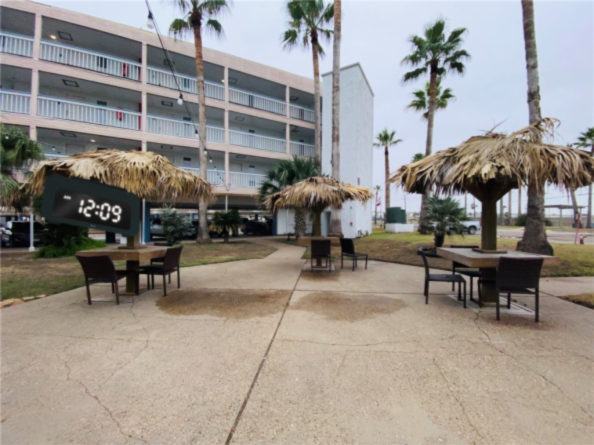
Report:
12h09
